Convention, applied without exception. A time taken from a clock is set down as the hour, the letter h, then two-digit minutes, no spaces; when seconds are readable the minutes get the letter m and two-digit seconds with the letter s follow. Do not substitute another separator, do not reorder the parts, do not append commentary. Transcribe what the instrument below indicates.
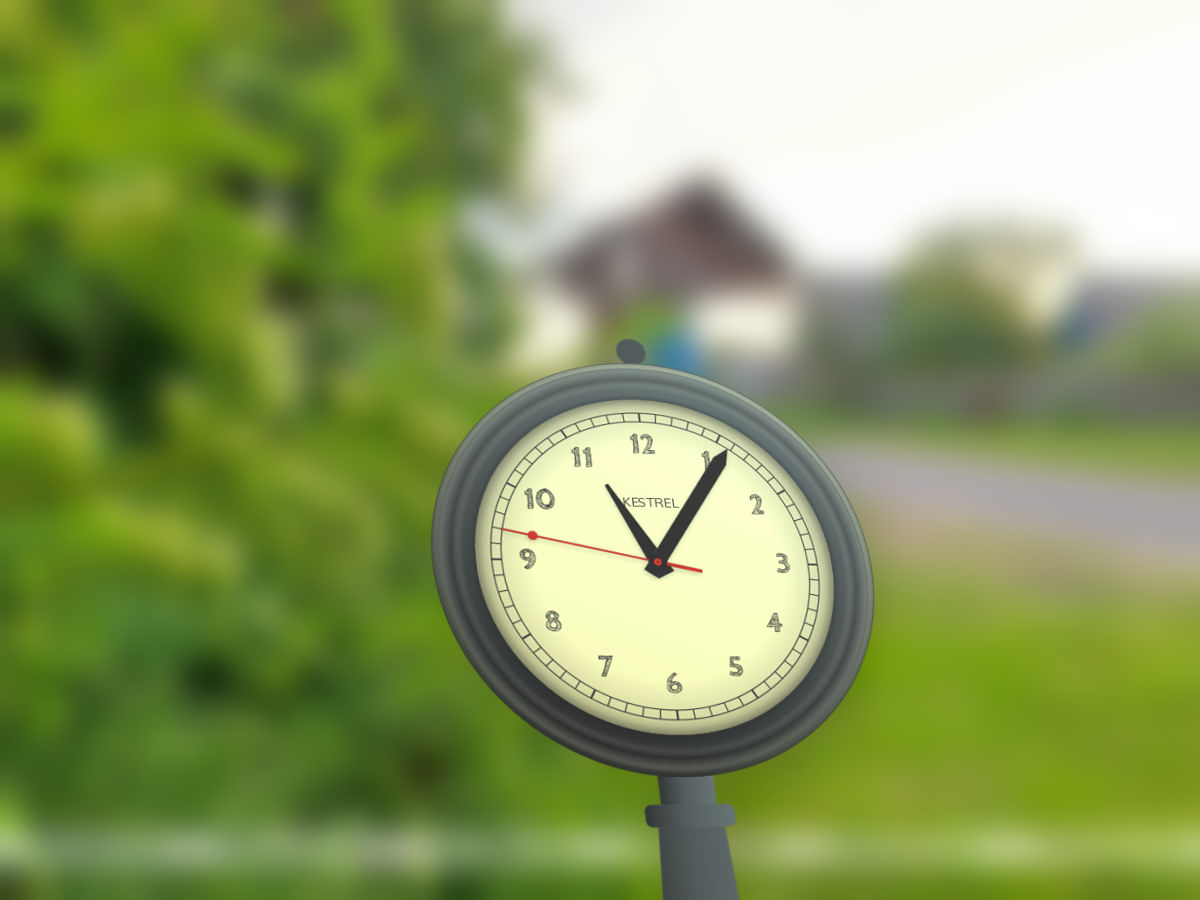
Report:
11h05m47s
